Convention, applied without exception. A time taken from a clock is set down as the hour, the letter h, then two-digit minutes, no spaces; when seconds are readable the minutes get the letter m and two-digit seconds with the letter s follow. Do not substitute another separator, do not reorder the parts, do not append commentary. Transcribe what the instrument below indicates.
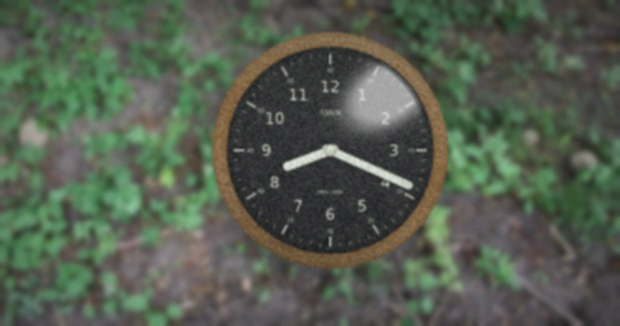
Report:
8h19
